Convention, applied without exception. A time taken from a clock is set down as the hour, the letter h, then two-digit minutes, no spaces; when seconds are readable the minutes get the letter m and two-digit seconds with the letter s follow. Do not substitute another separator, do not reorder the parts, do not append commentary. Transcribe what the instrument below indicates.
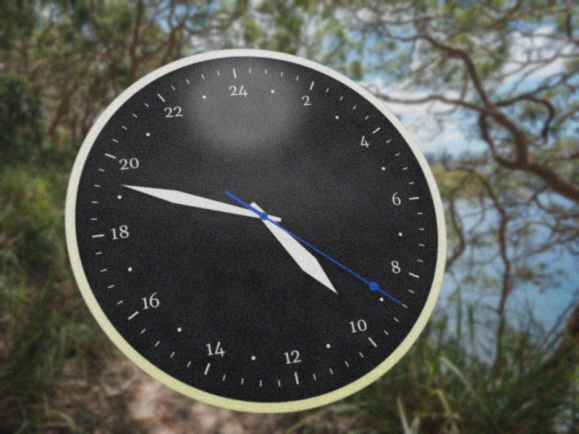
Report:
9h48m22s
